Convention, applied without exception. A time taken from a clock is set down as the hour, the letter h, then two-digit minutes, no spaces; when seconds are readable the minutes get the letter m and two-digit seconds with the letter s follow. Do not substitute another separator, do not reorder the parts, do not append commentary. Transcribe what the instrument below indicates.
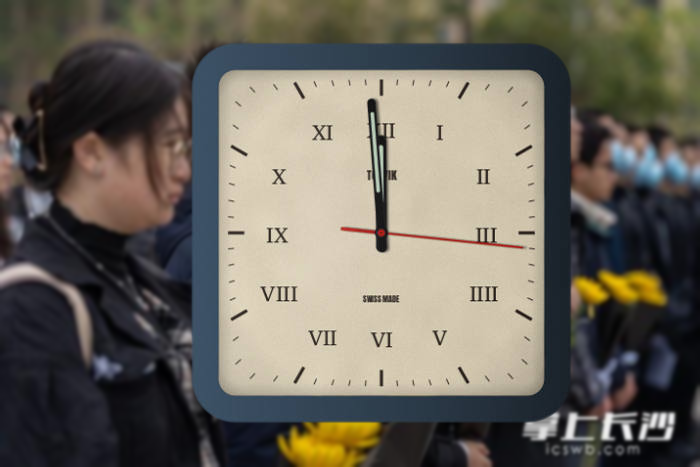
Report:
11h59m16s
